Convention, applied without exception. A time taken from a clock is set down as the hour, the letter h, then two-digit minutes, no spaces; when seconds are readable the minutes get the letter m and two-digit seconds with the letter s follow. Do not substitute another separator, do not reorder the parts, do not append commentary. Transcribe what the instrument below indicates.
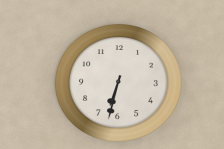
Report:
6h32
